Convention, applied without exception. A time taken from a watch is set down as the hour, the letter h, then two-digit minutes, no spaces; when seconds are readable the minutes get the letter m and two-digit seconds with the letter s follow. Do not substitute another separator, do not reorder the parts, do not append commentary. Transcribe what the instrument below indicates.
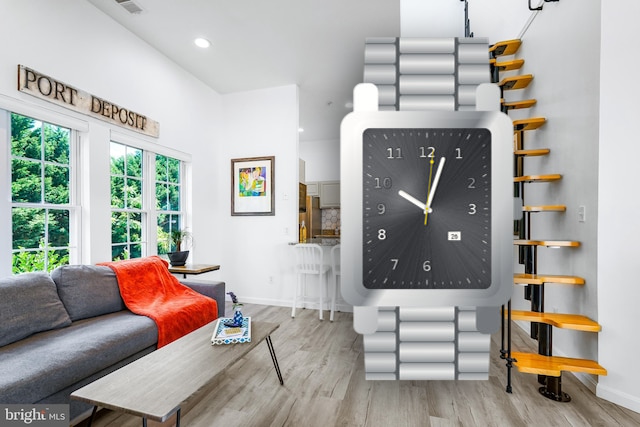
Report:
10h03m01s
